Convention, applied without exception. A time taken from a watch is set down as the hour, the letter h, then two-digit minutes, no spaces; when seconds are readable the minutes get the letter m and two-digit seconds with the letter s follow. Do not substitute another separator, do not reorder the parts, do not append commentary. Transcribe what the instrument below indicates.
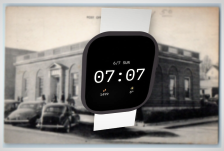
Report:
7h07
